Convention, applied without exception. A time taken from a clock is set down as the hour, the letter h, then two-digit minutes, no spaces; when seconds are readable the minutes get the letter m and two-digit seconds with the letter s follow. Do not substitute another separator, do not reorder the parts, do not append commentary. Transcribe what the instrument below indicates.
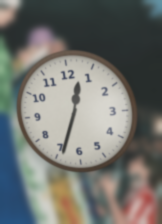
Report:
12h34
